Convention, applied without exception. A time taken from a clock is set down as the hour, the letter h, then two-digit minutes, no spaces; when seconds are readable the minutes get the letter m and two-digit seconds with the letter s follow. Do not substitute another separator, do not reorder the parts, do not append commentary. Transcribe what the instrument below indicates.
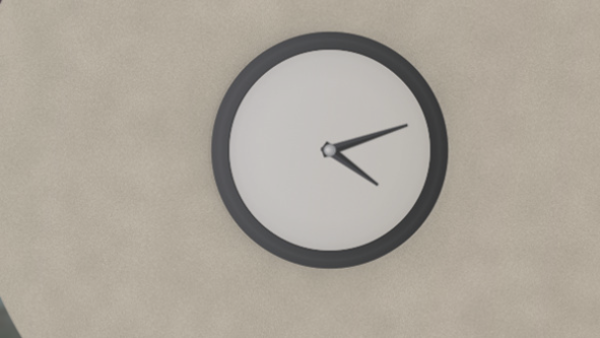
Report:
4h12
